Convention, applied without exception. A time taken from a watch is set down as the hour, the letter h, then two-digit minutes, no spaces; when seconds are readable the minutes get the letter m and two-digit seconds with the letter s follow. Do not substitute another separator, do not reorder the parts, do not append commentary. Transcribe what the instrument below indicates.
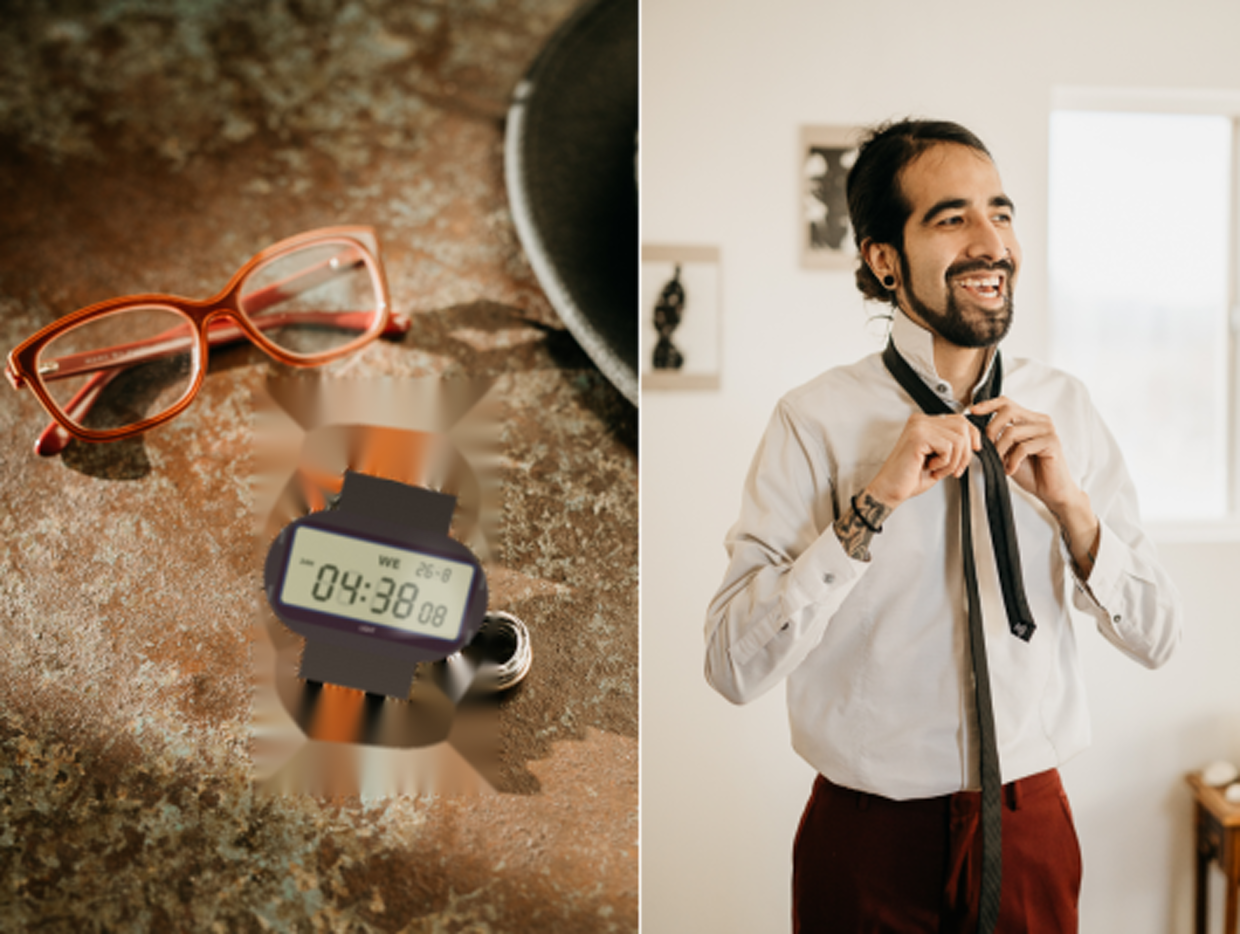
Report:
4h38m08s
